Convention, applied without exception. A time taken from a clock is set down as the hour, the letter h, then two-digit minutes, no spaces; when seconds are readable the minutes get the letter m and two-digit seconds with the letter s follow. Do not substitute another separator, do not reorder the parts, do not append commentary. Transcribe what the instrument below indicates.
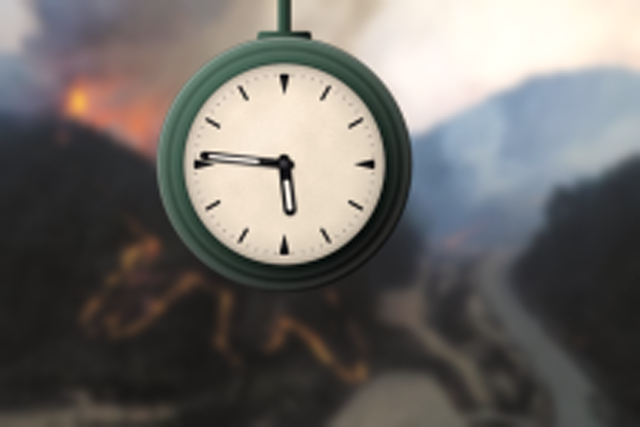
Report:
5h46
